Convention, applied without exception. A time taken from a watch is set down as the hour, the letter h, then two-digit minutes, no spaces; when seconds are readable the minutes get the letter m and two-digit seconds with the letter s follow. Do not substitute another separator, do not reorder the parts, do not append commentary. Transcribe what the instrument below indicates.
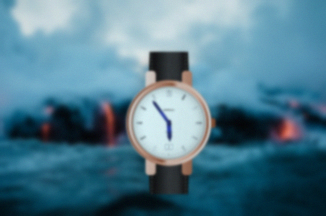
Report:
5h54
